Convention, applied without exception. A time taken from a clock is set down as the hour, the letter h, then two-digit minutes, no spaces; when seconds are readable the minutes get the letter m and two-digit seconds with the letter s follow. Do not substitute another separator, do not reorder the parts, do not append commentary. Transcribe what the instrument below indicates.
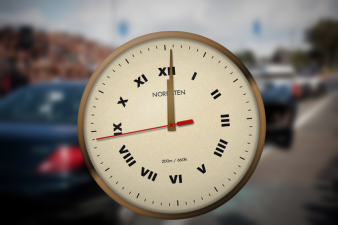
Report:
12h00m44s
